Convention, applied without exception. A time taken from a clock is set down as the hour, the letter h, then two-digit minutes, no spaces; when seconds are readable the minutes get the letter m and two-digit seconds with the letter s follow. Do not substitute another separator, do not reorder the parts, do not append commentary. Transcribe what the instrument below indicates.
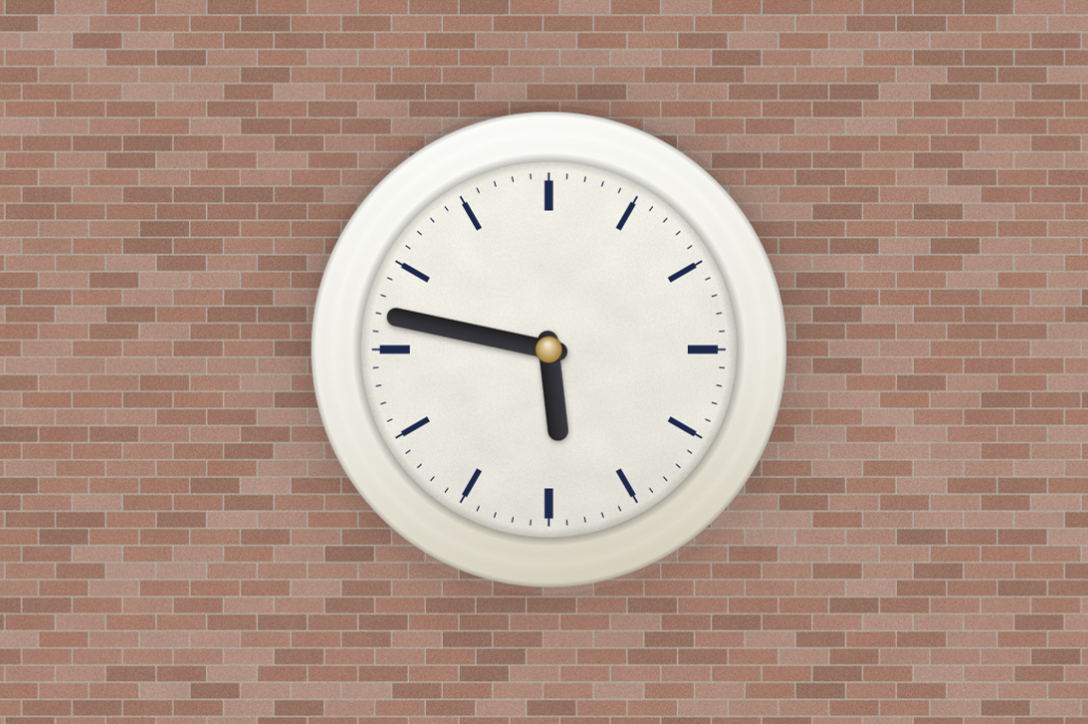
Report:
5h47
